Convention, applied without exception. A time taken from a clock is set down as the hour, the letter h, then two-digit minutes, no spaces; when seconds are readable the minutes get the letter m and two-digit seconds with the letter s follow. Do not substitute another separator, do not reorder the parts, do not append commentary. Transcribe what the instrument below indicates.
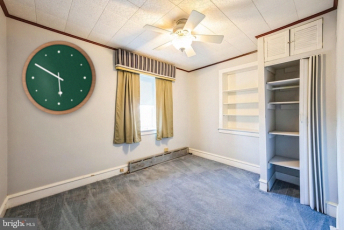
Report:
5h50
